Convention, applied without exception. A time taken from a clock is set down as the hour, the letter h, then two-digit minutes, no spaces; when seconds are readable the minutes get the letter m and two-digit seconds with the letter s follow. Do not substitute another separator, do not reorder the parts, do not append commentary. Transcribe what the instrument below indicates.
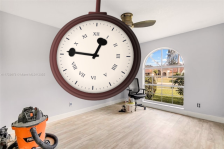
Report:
12h46
